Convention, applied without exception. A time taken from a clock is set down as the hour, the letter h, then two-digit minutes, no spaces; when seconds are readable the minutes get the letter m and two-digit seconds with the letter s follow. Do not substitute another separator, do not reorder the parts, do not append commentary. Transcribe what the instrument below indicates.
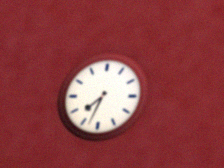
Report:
7h33
